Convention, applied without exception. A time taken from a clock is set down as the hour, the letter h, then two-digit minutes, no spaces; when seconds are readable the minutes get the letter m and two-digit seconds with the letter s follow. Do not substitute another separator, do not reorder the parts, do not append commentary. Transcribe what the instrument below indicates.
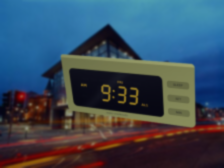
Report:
9h33
